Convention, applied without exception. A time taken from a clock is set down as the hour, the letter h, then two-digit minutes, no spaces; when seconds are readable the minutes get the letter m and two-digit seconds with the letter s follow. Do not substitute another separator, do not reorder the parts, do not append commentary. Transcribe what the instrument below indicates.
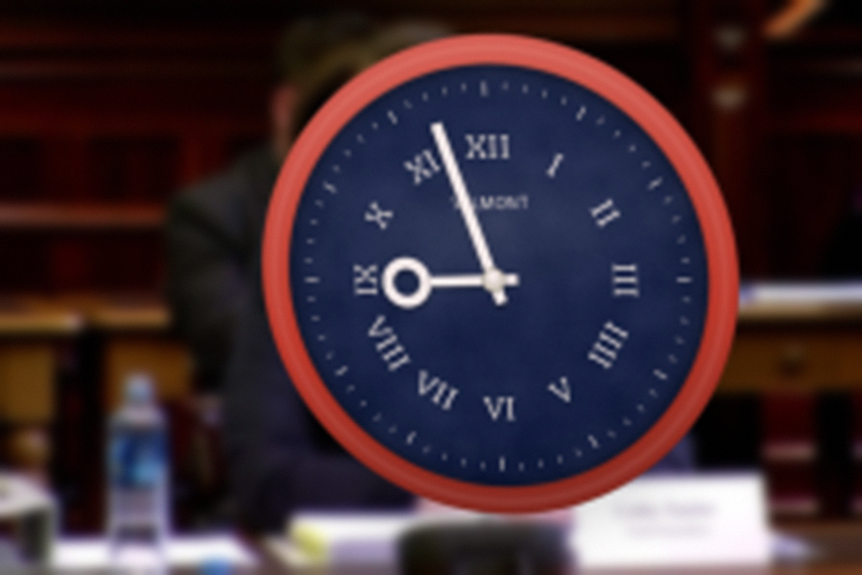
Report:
8h57
